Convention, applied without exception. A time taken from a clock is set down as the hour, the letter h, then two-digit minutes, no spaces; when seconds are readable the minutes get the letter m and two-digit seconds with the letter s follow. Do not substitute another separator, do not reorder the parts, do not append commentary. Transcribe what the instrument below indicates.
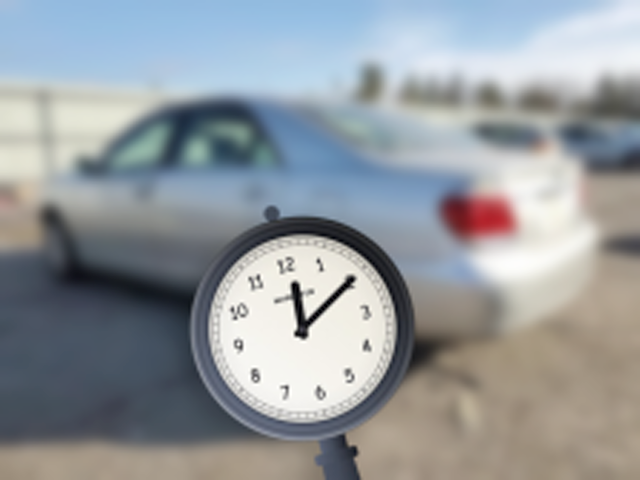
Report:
12h10
